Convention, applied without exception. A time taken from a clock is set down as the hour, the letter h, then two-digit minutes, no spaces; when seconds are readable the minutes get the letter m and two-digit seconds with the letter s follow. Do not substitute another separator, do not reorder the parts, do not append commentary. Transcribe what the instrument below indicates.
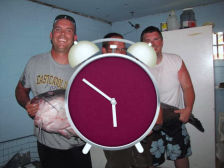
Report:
5h51
